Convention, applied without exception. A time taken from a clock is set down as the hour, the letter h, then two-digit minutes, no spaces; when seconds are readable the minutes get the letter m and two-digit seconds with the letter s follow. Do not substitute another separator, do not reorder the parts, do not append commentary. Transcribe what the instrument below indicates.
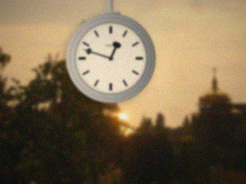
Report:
12h48
